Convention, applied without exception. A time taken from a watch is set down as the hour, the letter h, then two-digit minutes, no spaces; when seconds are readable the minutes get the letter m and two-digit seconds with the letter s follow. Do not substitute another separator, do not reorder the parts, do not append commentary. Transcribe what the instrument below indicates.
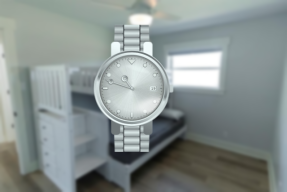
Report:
10h48
